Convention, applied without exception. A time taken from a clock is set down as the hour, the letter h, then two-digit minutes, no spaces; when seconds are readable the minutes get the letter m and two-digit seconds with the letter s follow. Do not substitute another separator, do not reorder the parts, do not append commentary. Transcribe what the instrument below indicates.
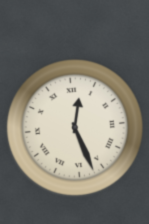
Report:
12h27
